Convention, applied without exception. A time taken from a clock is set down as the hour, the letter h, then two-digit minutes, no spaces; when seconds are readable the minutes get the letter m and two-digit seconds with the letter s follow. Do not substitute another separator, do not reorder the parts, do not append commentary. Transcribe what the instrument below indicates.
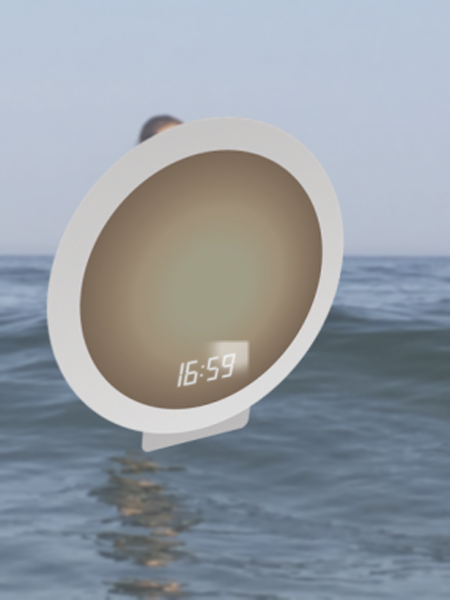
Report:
16h59
